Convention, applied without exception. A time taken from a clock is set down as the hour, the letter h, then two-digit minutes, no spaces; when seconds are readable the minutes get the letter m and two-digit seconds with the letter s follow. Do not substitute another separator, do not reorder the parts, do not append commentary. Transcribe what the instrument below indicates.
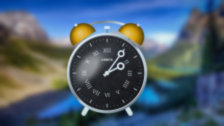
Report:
2h06
